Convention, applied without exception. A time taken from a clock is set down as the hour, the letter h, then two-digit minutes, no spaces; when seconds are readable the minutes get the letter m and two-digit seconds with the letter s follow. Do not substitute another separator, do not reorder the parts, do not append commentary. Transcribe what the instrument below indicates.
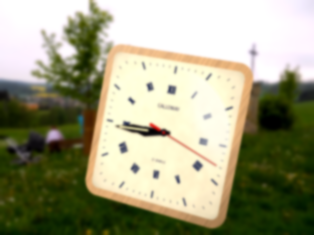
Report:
8h44m18s
